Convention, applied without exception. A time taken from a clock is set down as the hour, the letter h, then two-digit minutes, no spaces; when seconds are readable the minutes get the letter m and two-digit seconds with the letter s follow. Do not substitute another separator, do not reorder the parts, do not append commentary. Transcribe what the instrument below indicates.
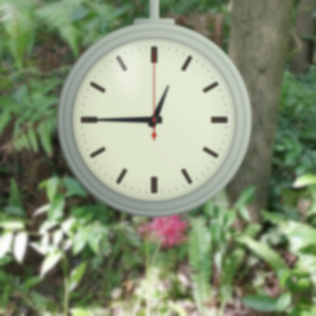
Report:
12h45m00s
